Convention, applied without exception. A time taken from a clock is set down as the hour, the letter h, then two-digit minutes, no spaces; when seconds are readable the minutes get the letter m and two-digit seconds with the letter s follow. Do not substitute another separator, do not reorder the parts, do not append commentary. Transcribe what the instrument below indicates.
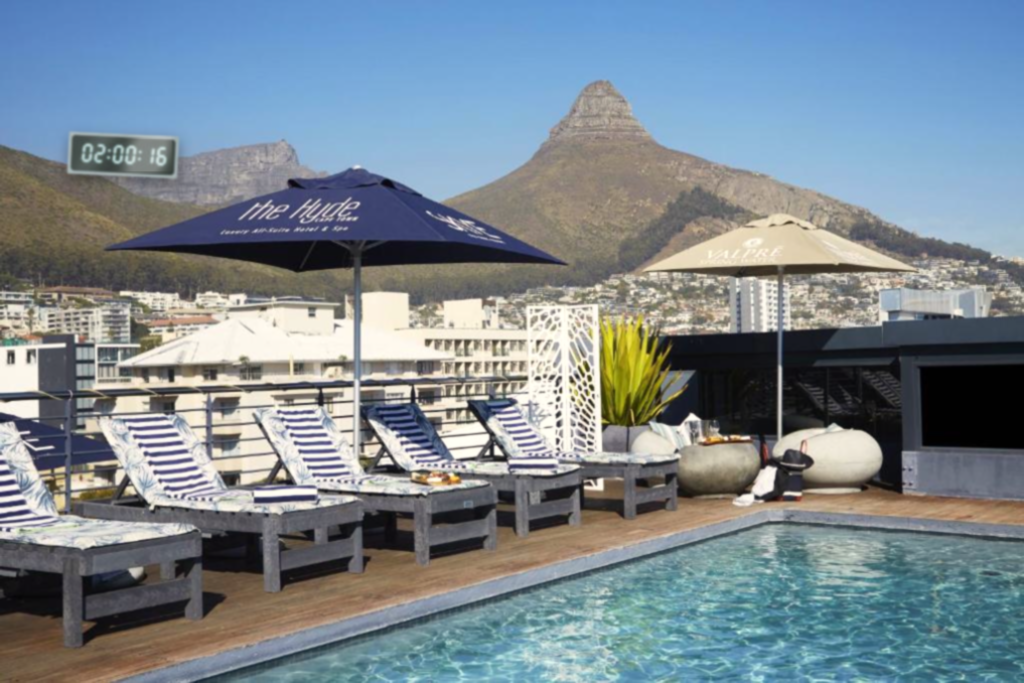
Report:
2h00m16s
